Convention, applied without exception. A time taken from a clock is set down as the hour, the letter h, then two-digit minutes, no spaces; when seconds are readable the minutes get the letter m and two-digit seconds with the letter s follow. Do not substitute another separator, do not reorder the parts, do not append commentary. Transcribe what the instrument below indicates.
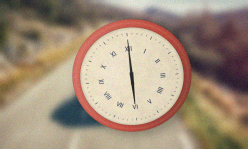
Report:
6h00
